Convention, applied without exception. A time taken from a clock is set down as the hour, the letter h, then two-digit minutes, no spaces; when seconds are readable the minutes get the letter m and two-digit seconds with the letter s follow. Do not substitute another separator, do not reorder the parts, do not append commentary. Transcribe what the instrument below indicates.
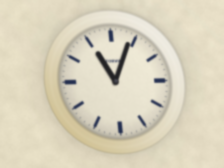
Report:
11h04
